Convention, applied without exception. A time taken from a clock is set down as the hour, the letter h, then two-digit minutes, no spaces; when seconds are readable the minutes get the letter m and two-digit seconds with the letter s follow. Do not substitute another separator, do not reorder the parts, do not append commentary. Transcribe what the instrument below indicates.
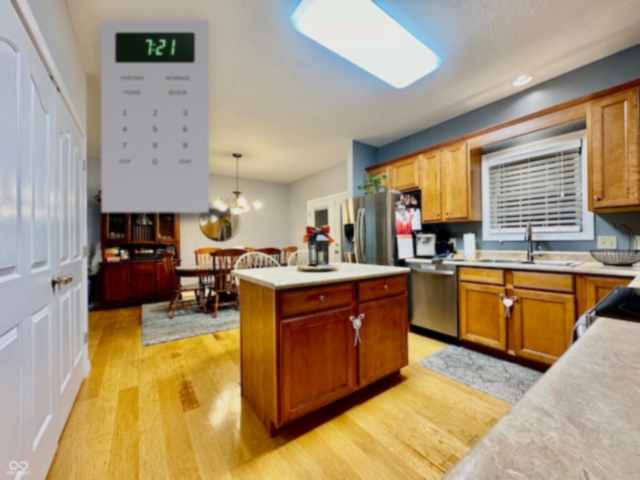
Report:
7h21
